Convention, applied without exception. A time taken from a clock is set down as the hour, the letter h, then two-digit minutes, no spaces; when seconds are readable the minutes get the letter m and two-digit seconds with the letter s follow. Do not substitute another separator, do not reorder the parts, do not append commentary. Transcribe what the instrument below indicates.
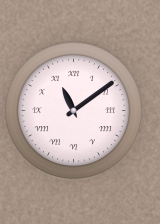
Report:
11h09
